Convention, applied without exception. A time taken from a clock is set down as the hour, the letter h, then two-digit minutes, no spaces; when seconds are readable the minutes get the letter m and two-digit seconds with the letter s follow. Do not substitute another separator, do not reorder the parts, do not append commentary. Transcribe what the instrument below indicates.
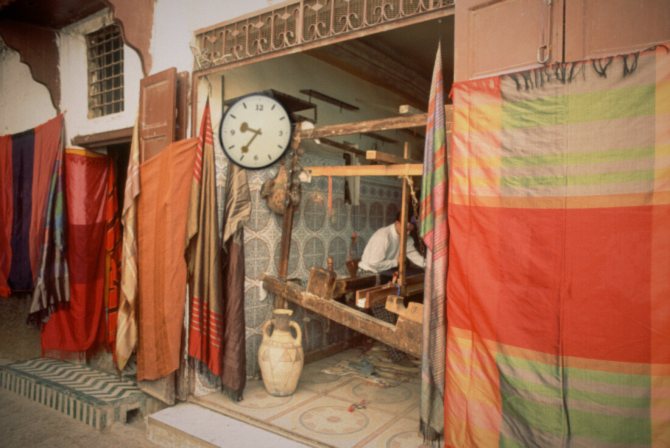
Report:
9h36
